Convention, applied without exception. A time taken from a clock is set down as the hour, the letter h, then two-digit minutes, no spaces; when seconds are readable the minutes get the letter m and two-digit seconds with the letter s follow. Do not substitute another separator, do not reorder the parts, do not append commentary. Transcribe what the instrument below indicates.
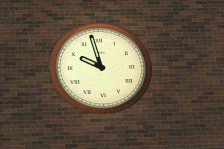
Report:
9h58
